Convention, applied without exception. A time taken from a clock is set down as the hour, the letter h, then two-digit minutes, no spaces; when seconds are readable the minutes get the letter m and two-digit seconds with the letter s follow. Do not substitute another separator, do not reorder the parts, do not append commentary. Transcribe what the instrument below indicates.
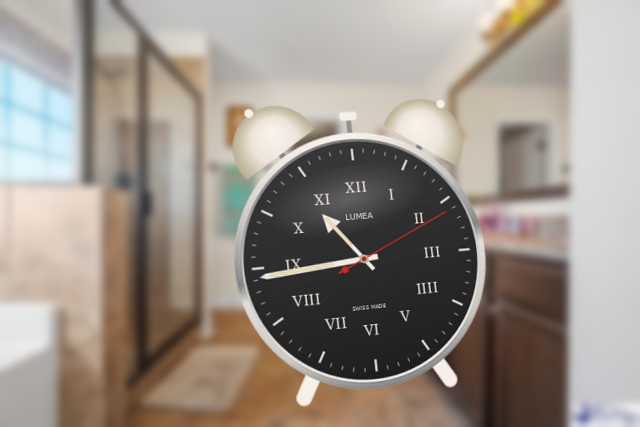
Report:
10h44m11s
